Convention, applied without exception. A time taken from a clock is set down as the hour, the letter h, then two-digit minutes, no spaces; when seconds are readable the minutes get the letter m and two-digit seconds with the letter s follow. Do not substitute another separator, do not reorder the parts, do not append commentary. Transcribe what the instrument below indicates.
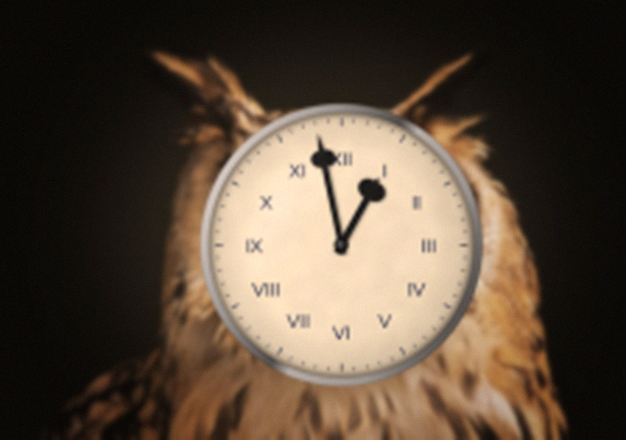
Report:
12h58
